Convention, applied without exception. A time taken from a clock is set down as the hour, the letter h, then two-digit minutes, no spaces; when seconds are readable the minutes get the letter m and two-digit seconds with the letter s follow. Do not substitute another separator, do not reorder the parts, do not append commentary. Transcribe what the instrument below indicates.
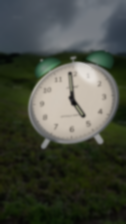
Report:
4h59
